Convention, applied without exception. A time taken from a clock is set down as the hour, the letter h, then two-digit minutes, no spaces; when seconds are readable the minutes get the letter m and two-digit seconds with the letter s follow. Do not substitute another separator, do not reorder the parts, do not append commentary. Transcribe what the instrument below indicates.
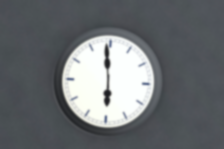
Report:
5h59
